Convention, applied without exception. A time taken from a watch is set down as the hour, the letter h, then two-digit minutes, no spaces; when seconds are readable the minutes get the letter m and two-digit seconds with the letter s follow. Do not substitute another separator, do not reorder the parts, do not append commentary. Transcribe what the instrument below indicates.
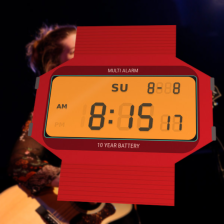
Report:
8h15m17s
